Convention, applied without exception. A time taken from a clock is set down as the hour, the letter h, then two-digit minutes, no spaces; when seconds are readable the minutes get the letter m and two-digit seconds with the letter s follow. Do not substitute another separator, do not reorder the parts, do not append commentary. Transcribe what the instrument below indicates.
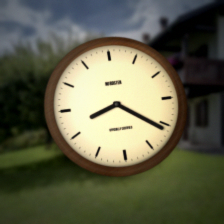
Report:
8h21
